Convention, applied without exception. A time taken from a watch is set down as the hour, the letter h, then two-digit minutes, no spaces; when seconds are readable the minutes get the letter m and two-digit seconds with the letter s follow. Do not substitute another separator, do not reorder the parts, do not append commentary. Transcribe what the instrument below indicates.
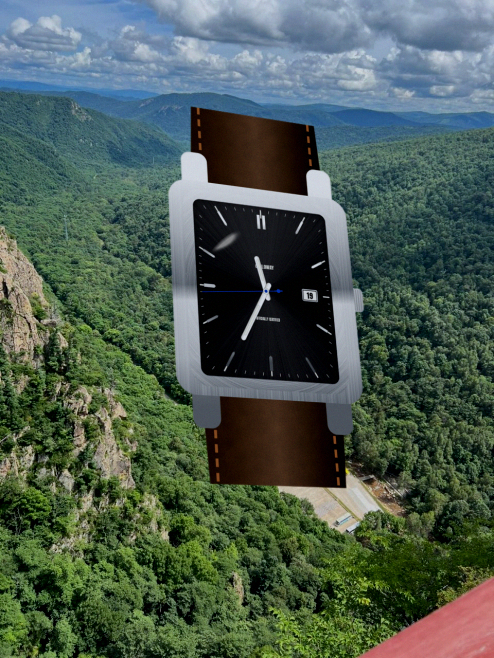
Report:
11h34m44s
